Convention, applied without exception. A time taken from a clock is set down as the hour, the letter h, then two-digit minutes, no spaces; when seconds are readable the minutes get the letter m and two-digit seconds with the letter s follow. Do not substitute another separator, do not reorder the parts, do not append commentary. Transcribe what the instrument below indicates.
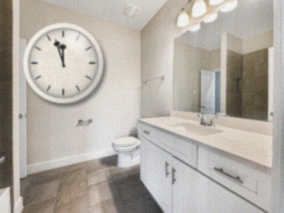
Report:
11h57
